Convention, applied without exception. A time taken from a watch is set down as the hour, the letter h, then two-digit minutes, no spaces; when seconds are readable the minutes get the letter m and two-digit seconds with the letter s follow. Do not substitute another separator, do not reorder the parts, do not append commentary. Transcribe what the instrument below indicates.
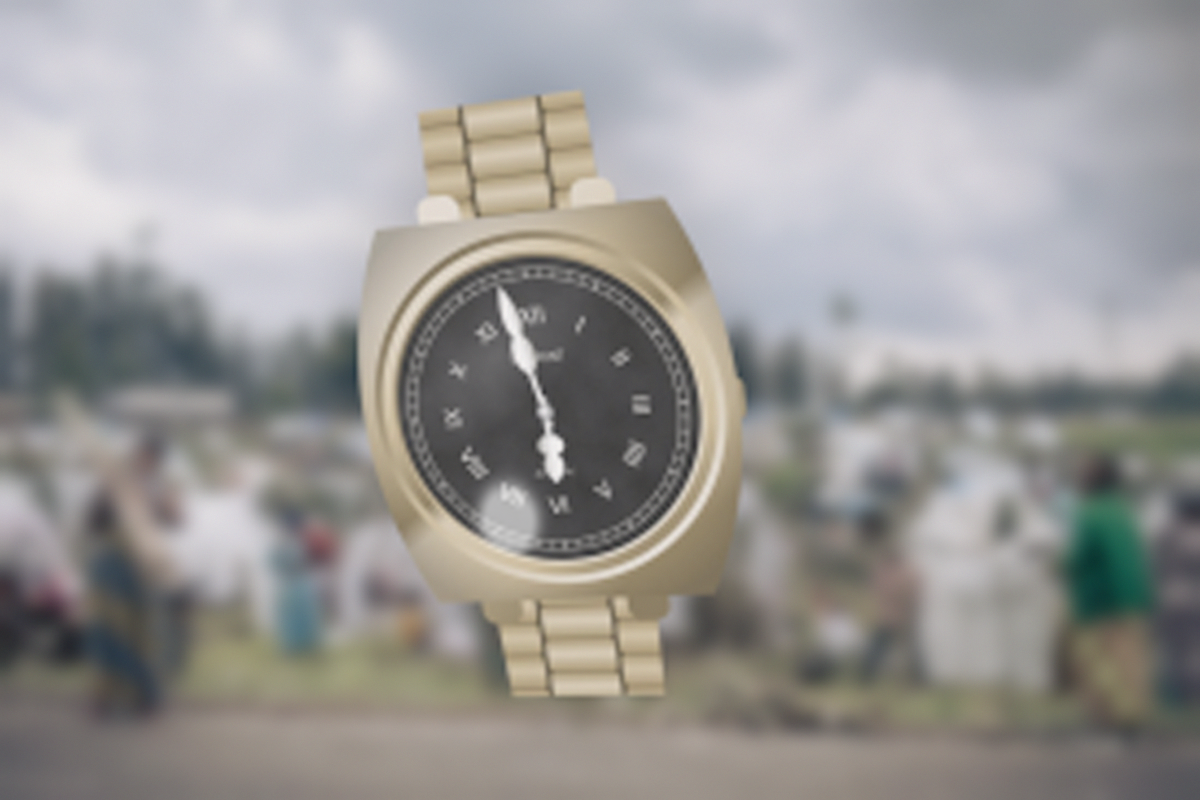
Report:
5h58
